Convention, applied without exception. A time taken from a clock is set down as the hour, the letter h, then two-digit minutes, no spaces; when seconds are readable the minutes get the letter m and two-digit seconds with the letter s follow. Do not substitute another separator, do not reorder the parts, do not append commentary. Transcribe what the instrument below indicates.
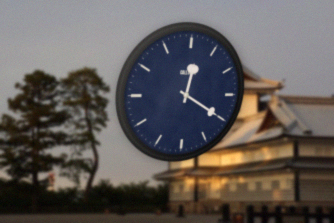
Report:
12h20
